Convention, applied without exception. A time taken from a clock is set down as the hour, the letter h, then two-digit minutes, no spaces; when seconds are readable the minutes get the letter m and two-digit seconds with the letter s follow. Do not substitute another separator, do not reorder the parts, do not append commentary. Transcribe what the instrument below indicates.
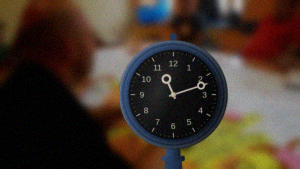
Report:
11h12
